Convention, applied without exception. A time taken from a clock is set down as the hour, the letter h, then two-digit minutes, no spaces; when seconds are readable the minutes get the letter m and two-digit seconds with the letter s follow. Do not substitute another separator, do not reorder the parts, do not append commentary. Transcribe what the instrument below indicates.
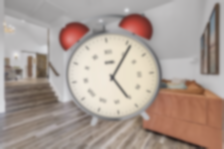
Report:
5h06
